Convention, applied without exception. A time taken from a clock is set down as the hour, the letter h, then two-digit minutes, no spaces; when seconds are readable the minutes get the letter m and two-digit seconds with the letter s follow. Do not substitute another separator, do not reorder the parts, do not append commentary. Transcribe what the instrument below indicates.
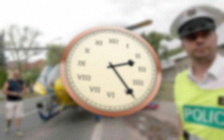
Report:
2h24
